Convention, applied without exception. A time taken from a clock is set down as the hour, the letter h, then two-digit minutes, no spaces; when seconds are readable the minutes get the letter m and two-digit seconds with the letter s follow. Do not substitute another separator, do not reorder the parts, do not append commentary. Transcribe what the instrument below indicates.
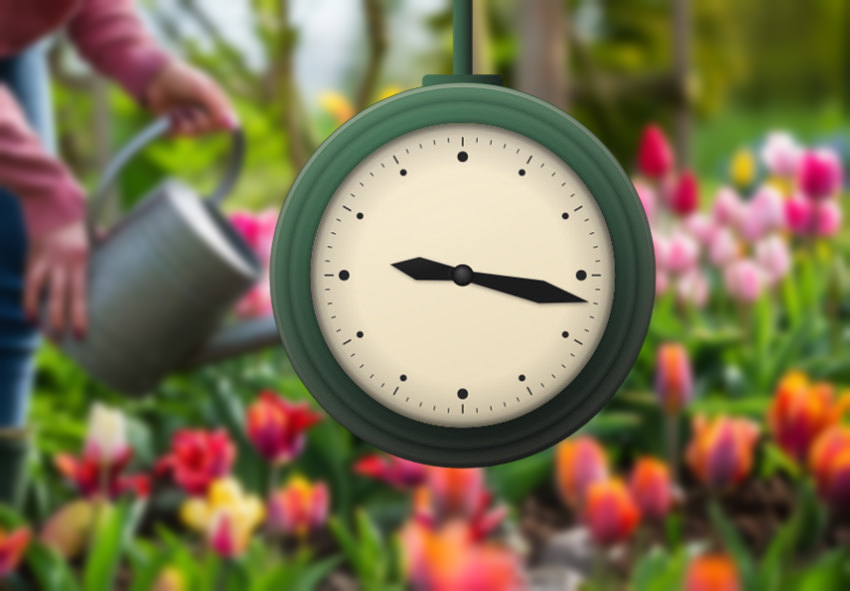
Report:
9h17
